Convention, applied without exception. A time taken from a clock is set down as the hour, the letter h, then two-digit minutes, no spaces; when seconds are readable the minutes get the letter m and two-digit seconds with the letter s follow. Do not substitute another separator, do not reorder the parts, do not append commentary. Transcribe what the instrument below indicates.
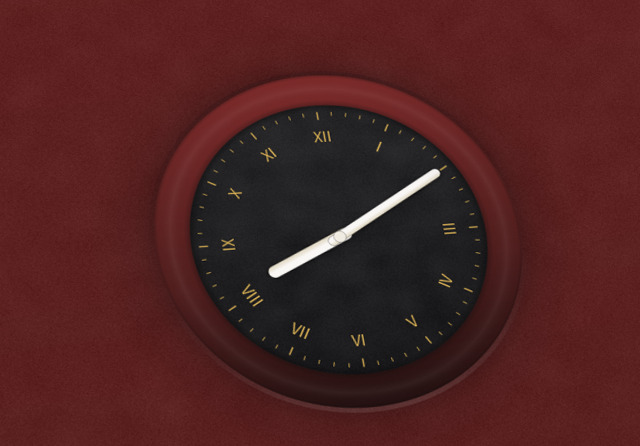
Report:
8h10
